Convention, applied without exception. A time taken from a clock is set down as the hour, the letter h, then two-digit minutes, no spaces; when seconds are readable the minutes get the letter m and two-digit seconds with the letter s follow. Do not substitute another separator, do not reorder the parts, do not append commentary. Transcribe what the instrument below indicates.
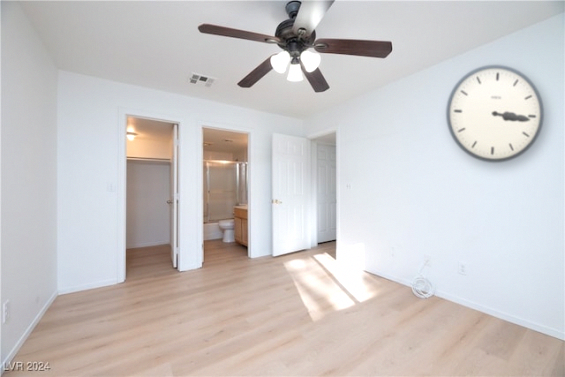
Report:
3h16
